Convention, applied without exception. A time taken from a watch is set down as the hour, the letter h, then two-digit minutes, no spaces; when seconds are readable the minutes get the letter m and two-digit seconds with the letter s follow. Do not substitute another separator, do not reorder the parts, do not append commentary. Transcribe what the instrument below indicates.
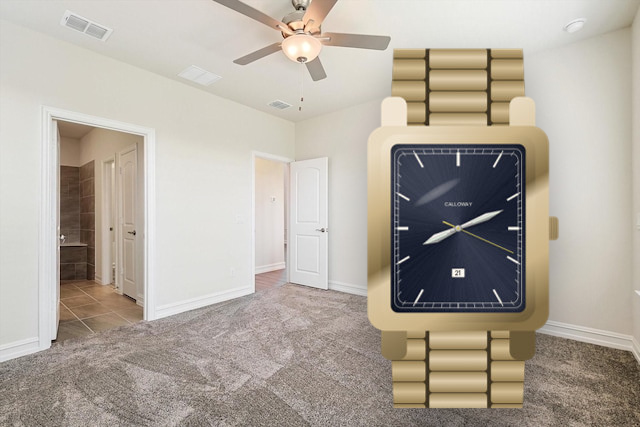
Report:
8h11m19s
